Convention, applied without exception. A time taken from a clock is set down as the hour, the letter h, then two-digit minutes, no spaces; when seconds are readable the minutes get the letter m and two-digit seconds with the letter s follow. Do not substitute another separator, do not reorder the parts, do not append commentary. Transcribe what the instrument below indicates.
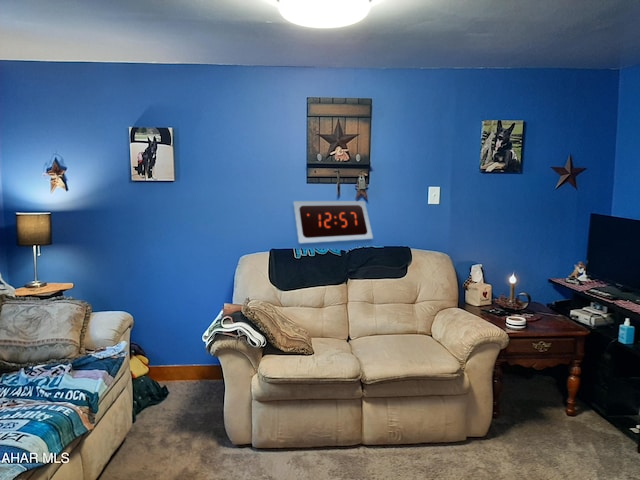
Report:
12h57
